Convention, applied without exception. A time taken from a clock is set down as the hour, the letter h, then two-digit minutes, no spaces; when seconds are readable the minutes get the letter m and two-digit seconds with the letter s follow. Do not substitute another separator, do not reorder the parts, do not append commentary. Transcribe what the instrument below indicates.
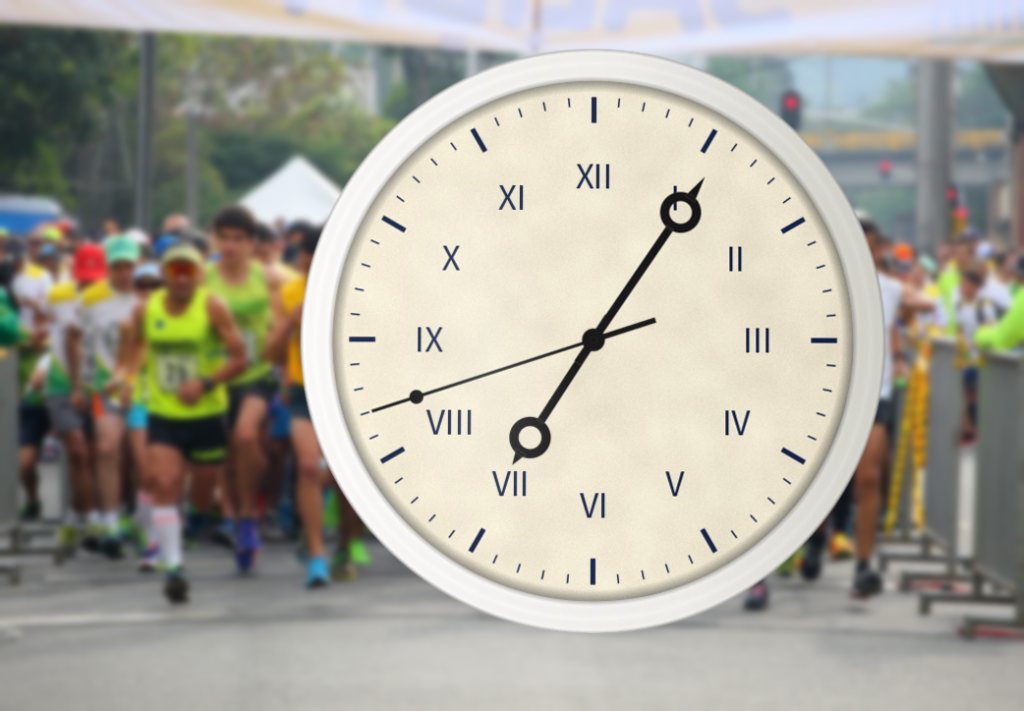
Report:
7h05m42s
